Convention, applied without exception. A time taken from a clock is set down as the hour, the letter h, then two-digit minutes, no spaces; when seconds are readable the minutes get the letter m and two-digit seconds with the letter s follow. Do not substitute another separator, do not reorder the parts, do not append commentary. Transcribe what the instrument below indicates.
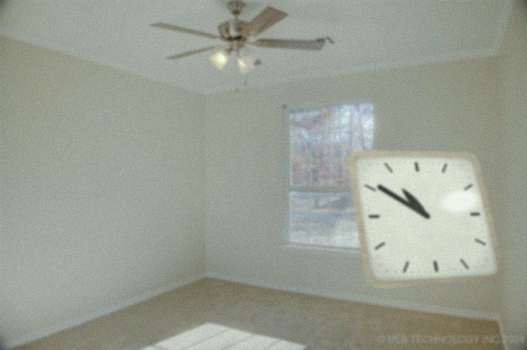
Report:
10h51
